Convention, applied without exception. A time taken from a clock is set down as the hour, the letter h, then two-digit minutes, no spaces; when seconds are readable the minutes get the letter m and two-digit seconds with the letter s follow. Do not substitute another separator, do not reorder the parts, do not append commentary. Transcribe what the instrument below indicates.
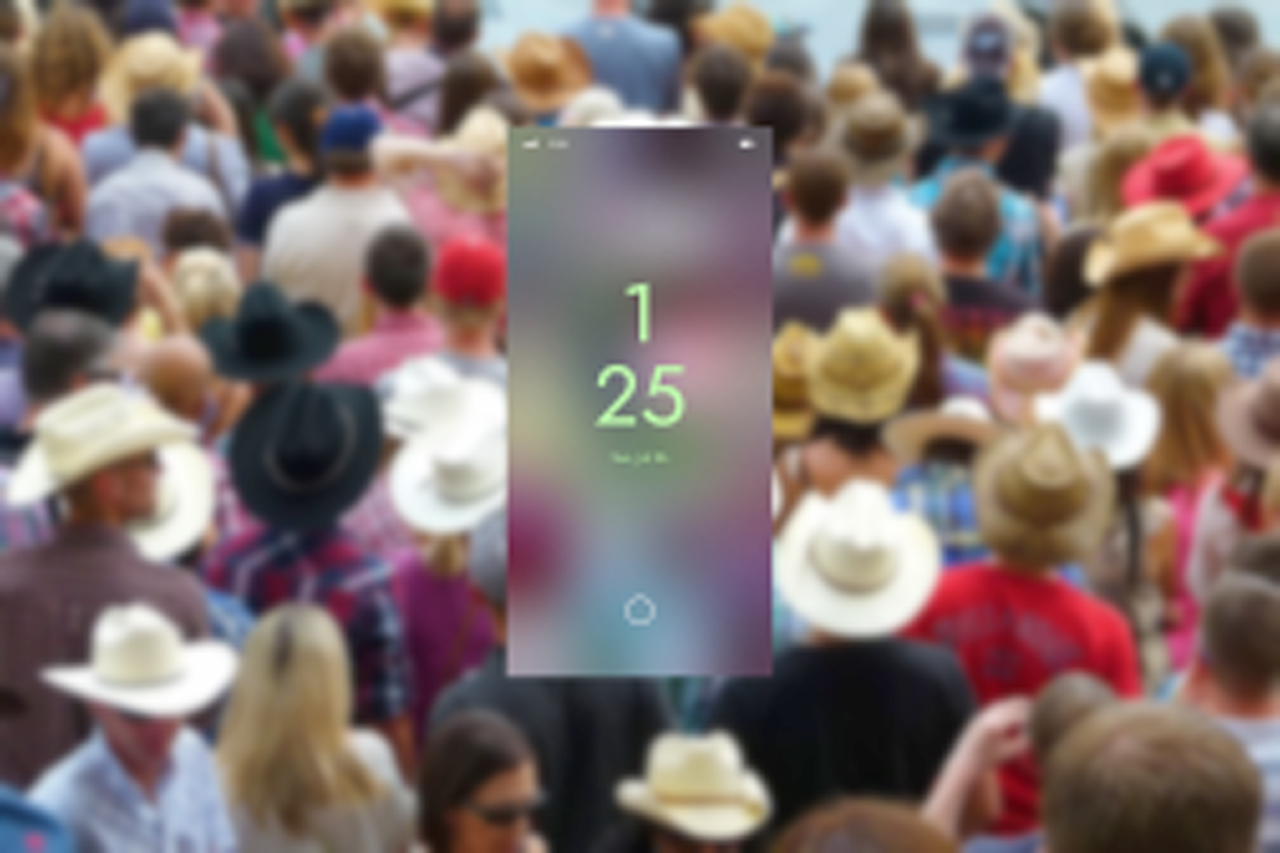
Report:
1h25
